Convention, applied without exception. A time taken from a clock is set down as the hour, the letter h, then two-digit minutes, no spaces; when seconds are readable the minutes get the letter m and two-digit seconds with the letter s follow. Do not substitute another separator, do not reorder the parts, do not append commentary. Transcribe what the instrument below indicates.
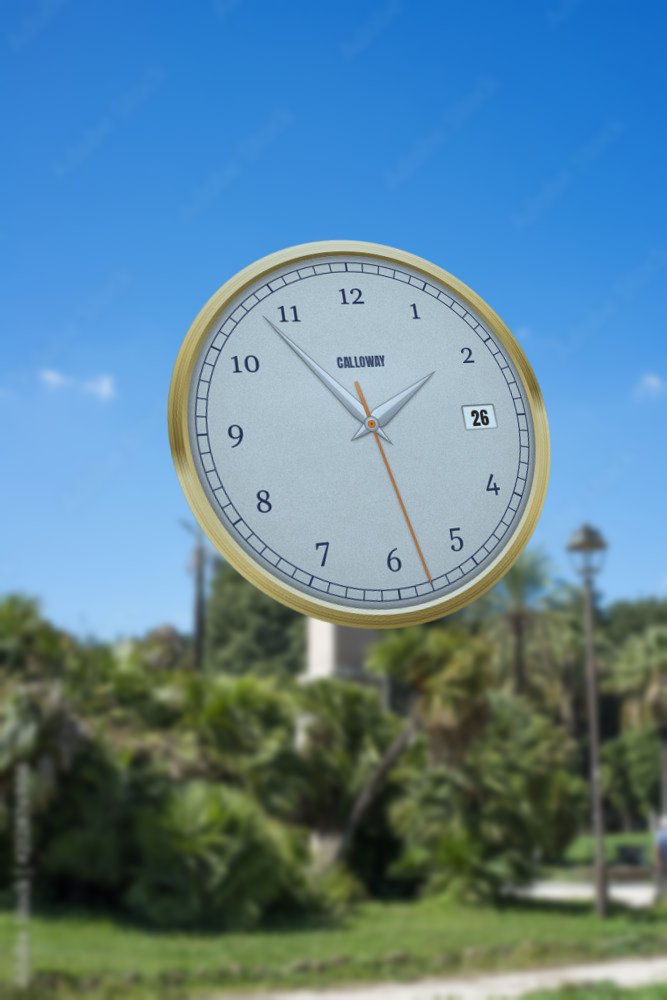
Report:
1h53m28s
